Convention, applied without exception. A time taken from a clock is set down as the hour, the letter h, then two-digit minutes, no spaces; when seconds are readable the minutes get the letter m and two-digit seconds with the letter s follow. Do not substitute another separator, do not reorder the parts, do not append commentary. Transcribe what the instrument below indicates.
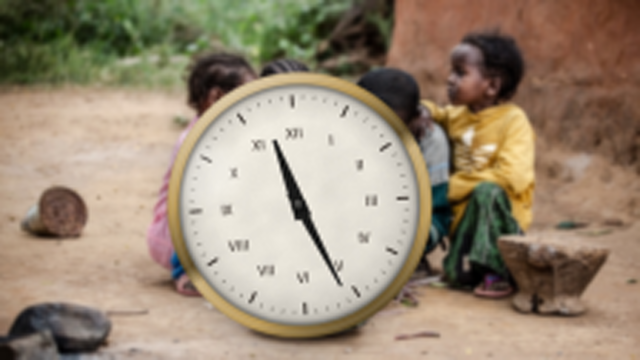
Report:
11h26
